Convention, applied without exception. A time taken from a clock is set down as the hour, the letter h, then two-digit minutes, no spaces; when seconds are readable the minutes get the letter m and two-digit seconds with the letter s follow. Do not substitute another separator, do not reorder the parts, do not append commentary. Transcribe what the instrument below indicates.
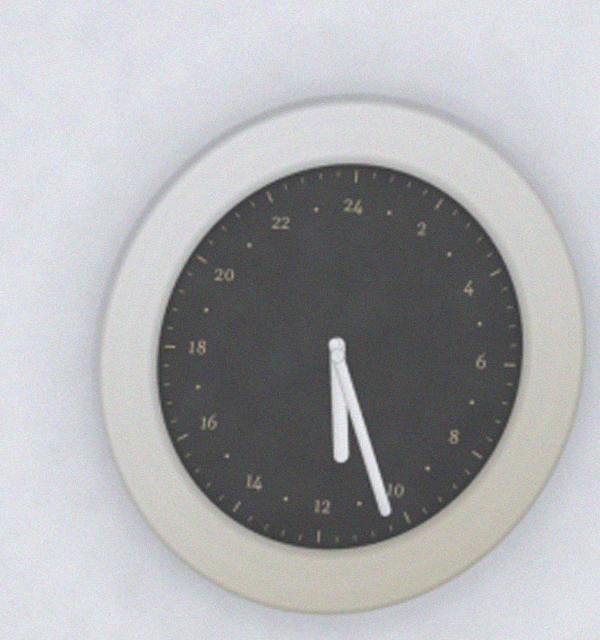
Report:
11h26
